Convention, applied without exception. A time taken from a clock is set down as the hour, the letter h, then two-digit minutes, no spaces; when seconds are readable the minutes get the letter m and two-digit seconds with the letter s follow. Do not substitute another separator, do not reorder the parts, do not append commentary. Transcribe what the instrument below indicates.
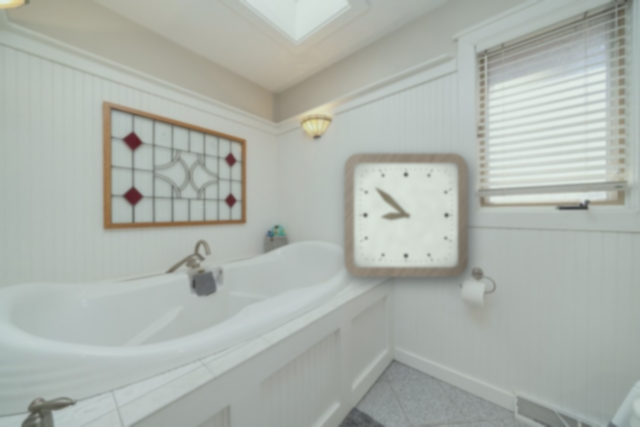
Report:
8h52
